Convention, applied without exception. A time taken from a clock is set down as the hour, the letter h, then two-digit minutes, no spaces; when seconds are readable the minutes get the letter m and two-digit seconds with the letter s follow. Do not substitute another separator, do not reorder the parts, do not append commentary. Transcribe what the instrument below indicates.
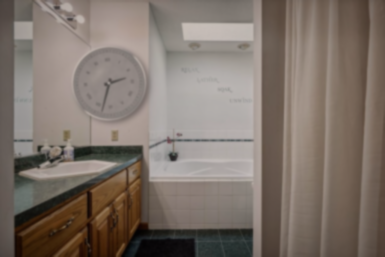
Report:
2h33
